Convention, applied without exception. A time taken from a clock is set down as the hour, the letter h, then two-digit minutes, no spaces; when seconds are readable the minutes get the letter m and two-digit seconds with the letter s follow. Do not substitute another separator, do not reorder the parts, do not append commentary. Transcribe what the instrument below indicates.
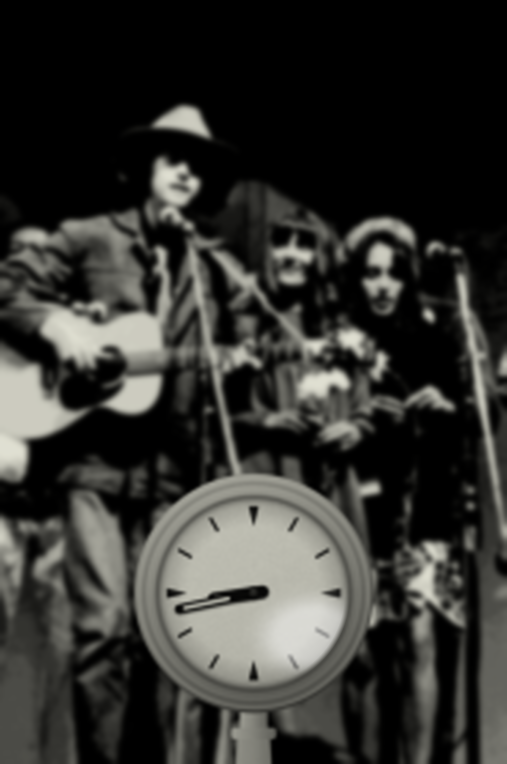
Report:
8h43
